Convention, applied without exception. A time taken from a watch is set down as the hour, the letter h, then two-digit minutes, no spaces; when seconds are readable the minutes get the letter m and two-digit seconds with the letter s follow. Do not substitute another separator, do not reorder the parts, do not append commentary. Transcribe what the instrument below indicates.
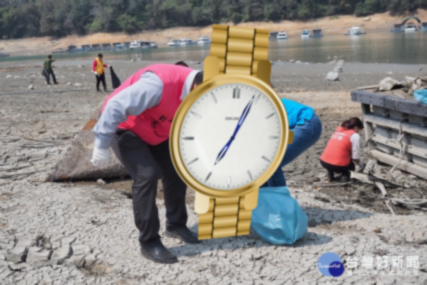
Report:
7h04
